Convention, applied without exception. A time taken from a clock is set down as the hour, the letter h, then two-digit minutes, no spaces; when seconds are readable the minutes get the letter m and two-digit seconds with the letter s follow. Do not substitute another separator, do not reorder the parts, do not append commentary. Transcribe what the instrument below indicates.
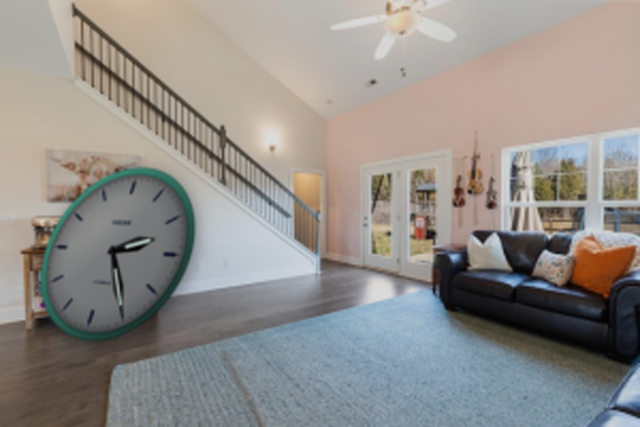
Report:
2h25
